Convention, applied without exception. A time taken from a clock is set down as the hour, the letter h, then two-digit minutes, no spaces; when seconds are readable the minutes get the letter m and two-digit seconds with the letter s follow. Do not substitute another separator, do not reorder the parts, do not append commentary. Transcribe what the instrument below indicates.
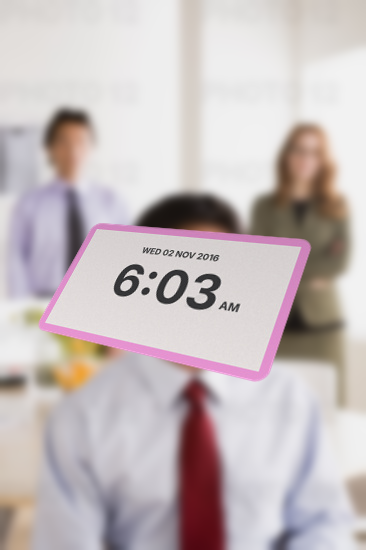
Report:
6h03
